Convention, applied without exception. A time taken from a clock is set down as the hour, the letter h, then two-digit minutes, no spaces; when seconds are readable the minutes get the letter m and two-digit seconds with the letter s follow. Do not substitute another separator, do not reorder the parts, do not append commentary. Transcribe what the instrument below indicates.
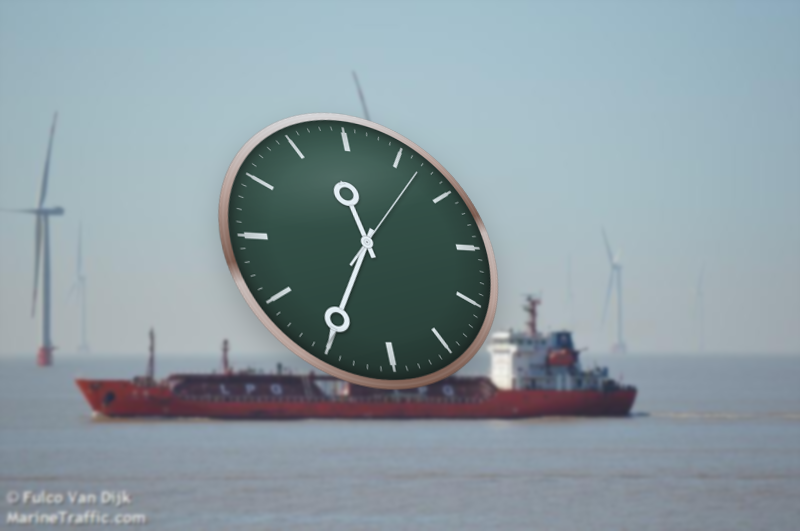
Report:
11h35m07s
